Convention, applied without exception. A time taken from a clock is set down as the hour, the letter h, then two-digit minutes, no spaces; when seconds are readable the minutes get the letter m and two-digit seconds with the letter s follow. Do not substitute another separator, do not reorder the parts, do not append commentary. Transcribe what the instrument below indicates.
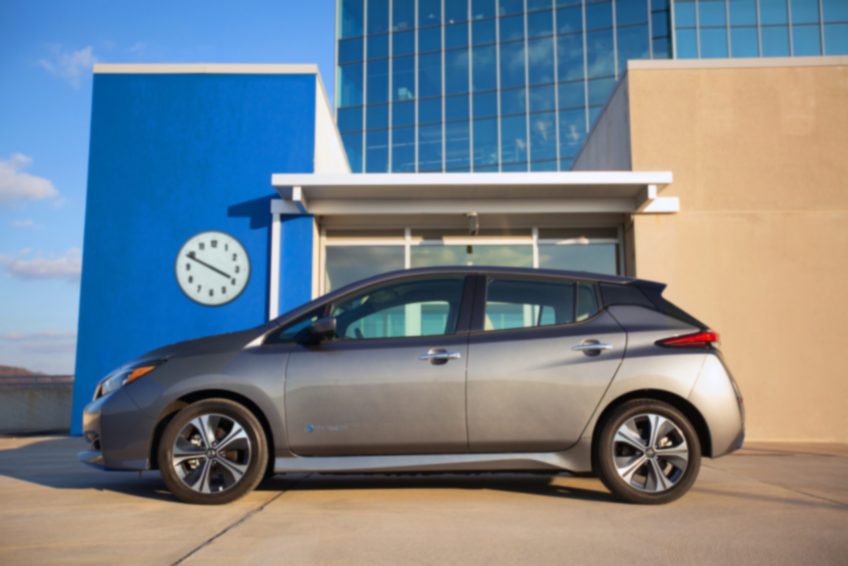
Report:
3h49
